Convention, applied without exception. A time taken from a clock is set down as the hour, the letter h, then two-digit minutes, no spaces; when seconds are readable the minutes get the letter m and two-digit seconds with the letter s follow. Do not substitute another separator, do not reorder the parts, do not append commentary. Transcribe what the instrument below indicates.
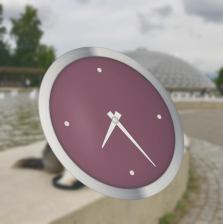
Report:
7h25
